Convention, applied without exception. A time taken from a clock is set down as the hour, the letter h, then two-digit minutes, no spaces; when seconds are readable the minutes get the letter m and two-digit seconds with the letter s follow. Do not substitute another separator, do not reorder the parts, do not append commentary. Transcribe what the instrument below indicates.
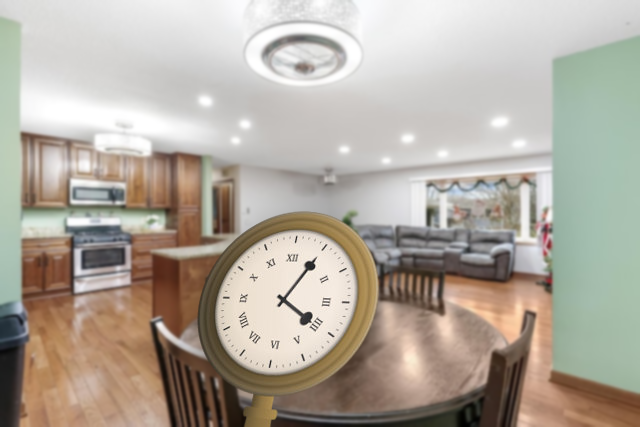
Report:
4h05
